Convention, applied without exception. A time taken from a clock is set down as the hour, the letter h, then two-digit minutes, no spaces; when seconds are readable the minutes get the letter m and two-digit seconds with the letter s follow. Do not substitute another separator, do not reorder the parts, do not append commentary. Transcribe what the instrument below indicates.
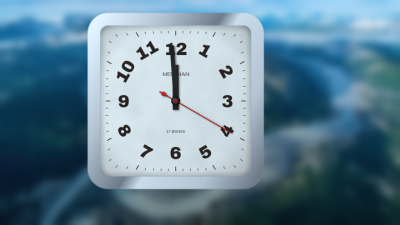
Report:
11h59m20s
